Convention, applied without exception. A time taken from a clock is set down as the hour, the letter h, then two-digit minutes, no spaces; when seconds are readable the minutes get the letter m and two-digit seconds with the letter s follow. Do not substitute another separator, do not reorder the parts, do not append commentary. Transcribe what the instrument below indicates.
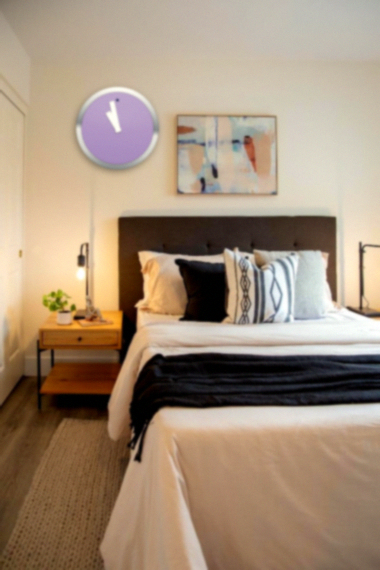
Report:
10h58
